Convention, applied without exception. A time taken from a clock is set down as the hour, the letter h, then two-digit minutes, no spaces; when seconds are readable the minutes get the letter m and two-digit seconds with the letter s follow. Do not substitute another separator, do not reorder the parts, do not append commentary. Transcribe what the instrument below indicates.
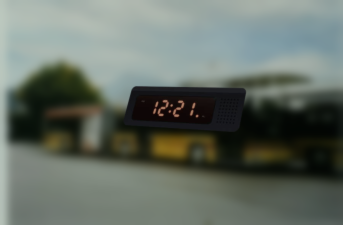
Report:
12h21
